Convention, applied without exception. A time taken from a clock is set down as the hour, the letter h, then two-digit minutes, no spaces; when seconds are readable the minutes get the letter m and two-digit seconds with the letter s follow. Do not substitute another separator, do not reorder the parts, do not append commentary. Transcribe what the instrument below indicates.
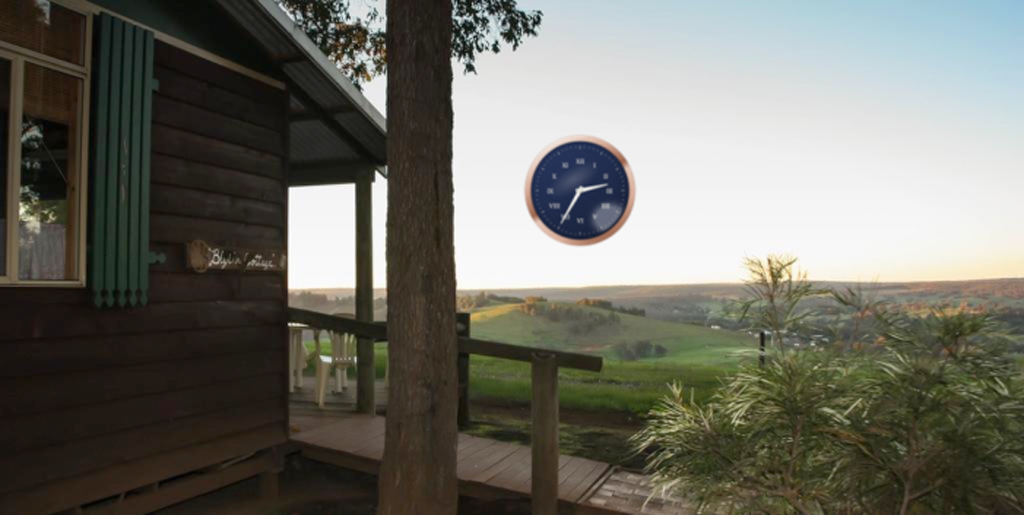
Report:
2h35
